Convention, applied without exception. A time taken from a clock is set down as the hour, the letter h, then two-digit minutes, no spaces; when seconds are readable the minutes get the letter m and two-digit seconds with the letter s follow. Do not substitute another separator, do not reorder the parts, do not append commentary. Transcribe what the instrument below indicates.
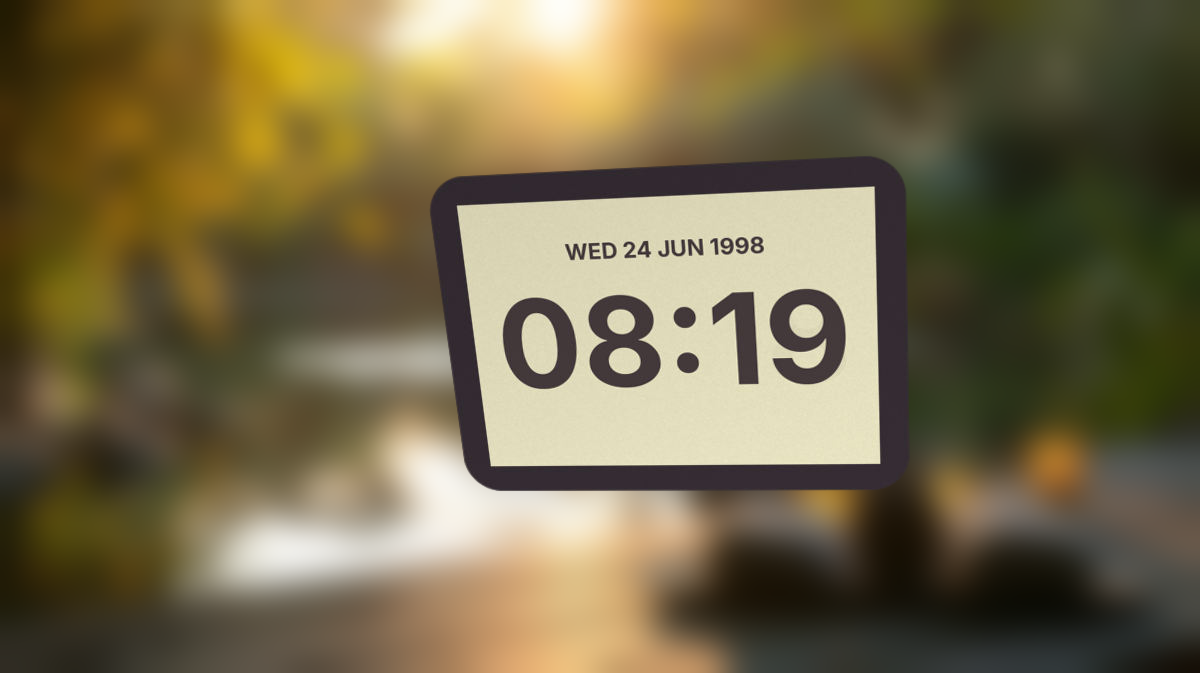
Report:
8h19
